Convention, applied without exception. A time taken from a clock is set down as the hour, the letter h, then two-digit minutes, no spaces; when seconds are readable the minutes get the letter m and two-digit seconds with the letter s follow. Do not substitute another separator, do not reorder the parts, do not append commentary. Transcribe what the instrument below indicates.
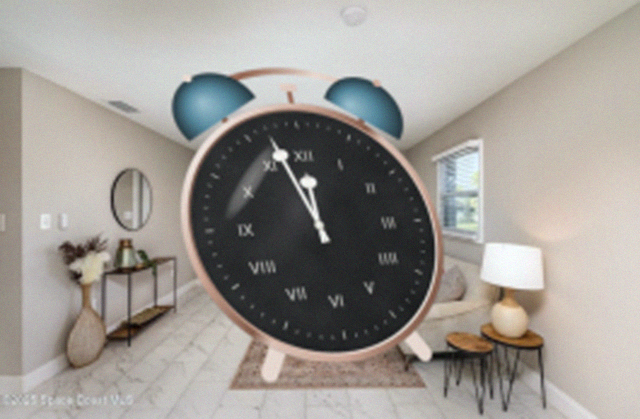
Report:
11h57
